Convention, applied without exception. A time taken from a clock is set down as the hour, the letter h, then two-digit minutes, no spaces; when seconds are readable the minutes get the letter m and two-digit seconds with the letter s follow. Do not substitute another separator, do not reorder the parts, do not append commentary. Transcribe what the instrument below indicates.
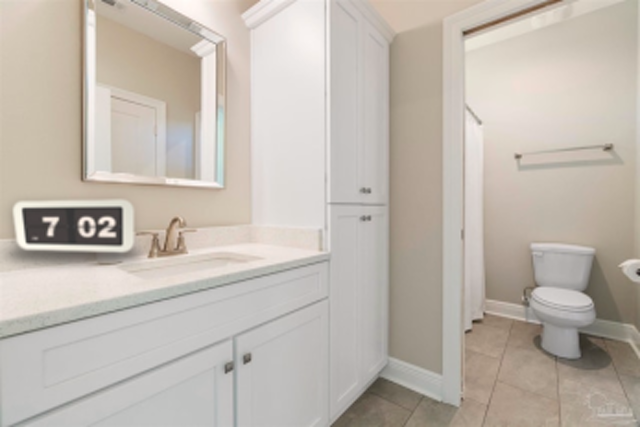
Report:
7h02
